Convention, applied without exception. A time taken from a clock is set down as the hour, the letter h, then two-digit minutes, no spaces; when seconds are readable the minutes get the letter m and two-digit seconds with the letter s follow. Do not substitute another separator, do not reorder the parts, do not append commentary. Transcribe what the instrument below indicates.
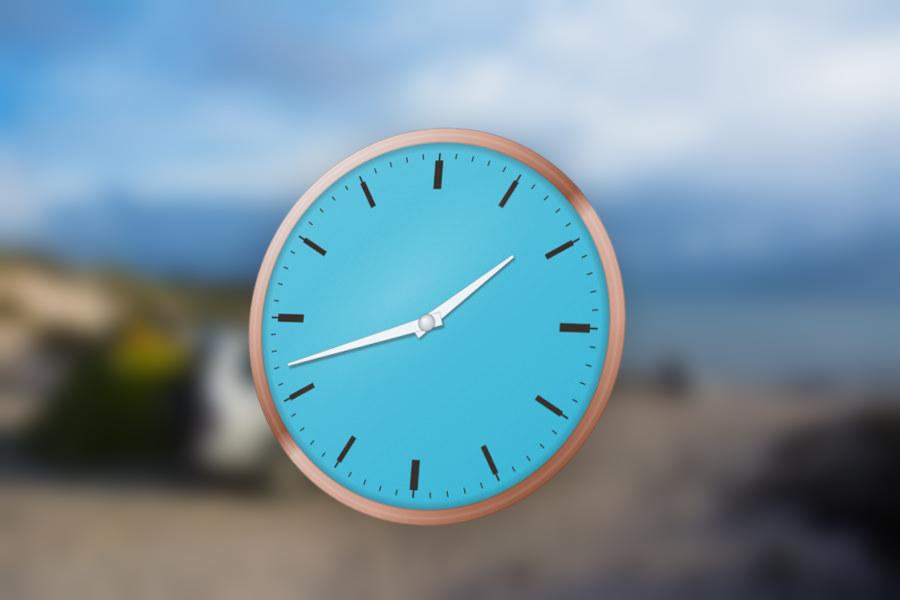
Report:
1h42
